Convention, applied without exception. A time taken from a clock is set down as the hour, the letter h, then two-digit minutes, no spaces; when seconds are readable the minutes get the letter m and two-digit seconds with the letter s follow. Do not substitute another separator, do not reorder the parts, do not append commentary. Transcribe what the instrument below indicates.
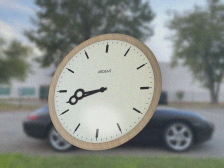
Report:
8h42
